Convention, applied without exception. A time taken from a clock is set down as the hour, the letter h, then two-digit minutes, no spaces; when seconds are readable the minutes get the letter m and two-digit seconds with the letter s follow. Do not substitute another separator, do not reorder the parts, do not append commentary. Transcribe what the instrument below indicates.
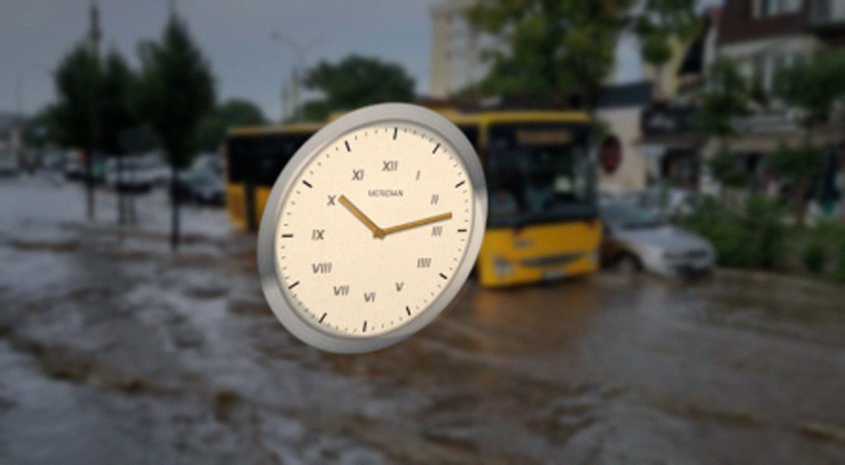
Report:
10h13
